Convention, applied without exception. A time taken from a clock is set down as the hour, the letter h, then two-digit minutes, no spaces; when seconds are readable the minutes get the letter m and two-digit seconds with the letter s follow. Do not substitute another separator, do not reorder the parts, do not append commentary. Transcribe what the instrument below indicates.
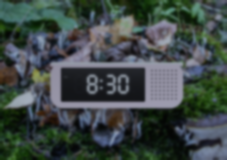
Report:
8h30
